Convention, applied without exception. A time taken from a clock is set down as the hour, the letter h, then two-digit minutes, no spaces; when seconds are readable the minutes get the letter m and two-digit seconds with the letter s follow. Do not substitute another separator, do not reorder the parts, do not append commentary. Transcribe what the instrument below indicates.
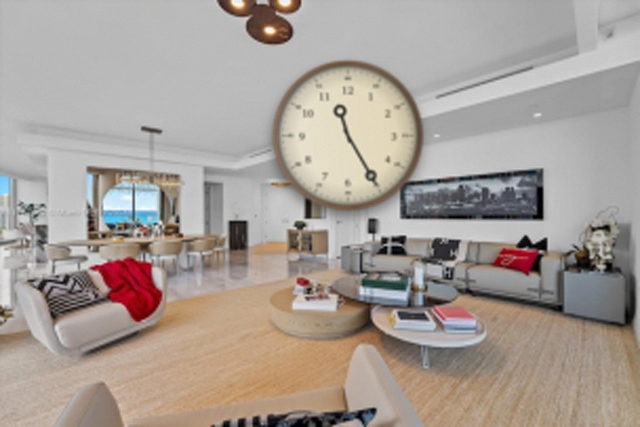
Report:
11h25
